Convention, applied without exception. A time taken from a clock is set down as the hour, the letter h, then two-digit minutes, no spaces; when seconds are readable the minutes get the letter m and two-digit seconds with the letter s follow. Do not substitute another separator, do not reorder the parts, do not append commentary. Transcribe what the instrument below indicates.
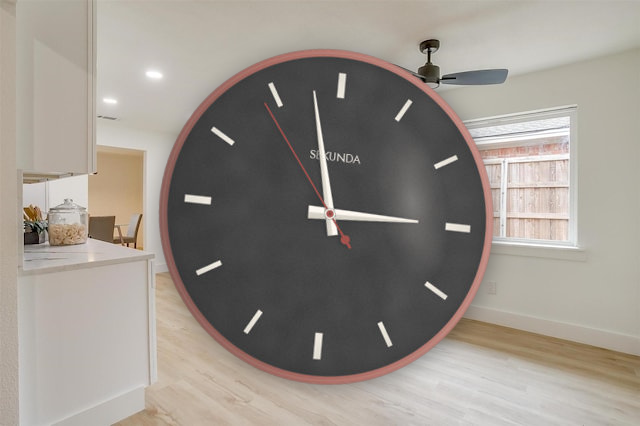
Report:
2h57m54s
